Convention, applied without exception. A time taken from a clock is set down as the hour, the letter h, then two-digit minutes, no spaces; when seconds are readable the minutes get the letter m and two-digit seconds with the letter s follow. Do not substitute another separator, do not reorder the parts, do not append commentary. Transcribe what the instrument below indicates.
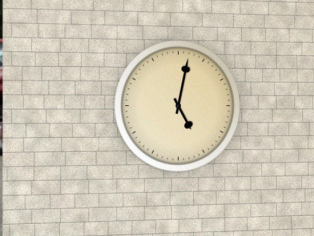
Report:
5h02
